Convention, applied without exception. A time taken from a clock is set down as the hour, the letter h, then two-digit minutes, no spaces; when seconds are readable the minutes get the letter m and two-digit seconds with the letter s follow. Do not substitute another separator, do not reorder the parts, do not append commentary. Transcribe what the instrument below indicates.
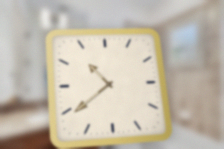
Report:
10h39
